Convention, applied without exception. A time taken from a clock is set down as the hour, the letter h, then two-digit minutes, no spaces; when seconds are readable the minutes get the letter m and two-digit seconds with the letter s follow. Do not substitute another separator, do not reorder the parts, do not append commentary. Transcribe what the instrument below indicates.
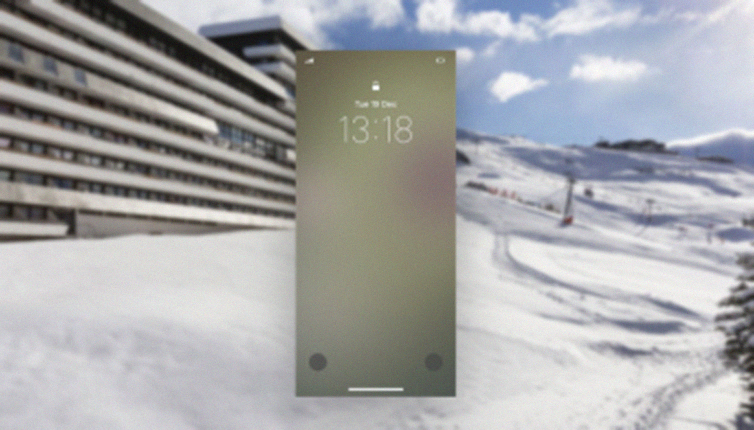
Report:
13h18
